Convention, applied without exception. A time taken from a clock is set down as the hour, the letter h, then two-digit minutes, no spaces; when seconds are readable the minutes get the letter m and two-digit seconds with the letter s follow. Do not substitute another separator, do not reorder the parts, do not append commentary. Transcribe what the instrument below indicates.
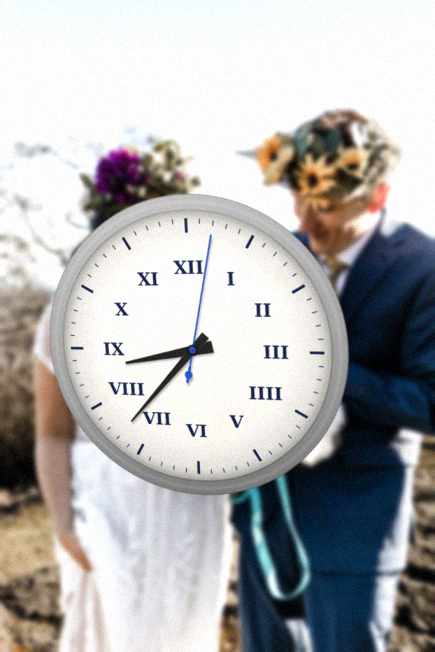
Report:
8h37m02s
